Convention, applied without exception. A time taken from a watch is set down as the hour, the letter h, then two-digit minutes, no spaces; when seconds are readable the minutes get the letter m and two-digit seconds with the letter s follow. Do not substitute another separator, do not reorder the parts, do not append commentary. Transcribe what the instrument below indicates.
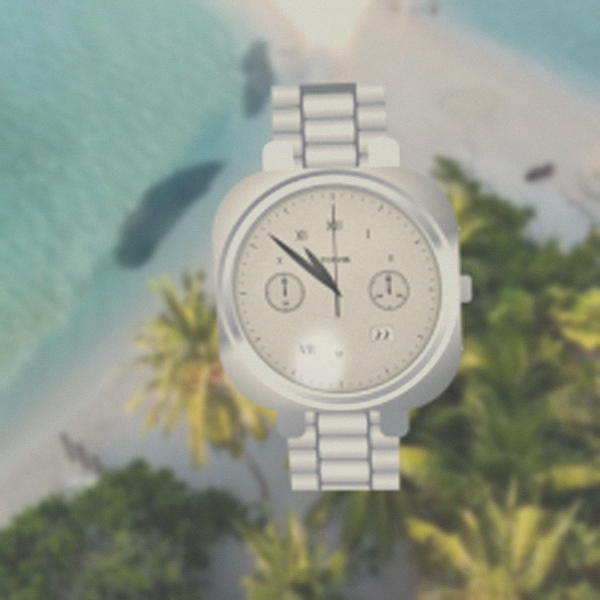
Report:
10h52
